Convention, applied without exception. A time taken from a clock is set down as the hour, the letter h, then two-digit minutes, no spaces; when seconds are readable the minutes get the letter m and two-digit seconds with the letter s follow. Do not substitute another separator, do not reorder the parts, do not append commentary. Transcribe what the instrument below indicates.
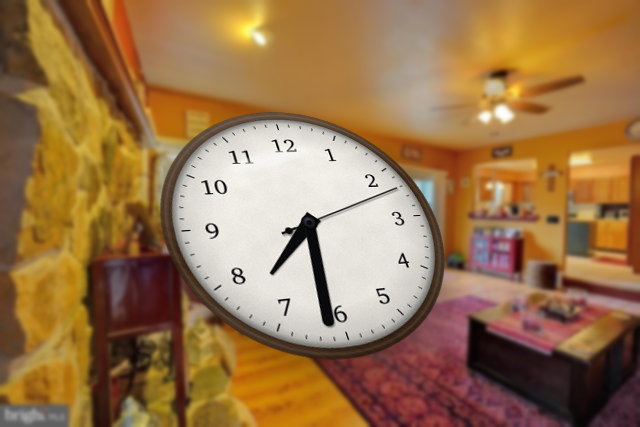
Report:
7h31m12s
